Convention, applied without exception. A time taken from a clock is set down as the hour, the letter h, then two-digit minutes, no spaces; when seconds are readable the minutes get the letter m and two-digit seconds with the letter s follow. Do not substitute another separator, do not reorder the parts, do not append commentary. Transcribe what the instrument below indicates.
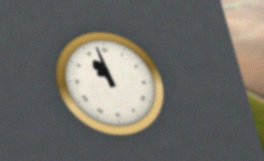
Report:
10h58
